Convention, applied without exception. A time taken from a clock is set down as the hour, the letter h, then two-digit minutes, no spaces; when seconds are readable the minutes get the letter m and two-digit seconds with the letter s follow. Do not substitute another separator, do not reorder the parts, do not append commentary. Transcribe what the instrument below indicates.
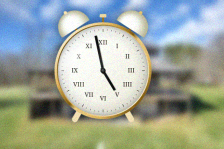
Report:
4h58
